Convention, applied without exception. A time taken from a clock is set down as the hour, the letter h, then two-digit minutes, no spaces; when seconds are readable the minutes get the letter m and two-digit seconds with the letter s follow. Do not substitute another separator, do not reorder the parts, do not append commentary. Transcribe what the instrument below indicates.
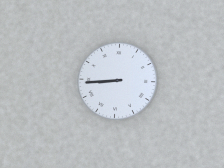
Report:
8h44
